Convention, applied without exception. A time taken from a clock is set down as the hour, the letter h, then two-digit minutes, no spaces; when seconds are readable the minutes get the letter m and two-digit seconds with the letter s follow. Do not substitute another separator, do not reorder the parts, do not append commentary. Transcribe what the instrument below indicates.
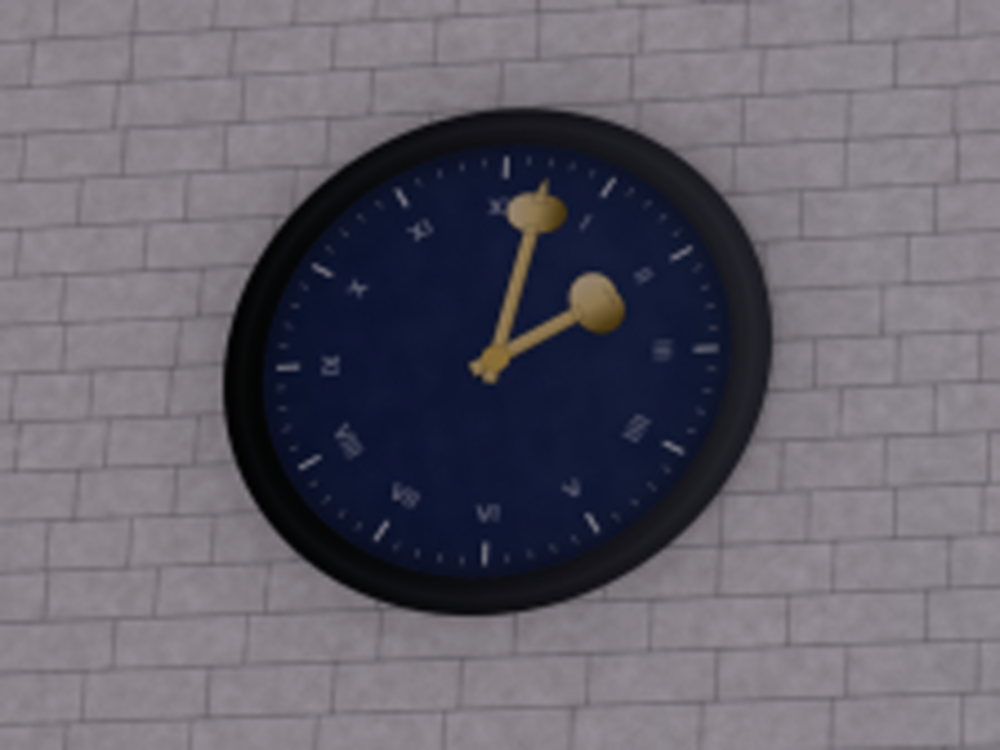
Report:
2h02
